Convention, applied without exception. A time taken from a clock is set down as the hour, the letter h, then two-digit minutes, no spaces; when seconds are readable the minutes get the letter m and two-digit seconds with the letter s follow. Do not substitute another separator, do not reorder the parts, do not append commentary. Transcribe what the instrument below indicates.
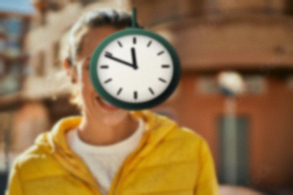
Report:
11h49
